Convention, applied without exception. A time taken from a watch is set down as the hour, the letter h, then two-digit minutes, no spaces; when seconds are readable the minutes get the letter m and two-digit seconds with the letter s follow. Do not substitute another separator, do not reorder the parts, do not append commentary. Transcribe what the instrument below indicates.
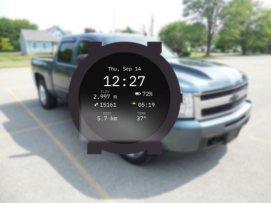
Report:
12h27
